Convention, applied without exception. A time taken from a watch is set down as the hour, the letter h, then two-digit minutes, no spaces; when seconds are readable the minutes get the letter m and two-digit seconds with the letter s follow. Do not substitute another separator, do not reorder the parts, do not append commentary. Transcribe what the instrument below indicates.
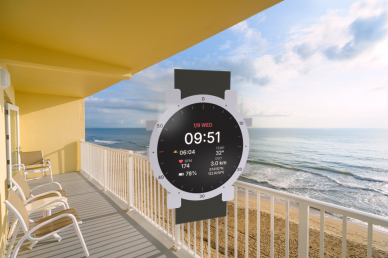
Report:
9h51
